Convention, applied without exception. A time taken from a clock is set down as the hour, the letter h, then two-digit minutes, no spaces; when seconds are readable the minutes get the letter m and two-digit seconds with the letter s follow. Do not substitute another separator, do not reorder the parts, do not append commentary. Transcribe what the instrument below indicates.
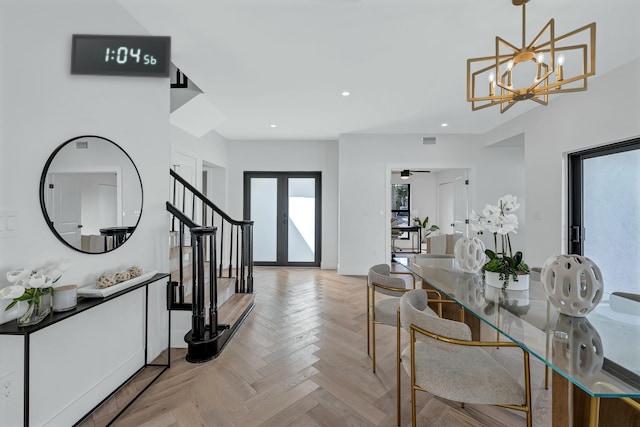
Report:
1h04m56s
